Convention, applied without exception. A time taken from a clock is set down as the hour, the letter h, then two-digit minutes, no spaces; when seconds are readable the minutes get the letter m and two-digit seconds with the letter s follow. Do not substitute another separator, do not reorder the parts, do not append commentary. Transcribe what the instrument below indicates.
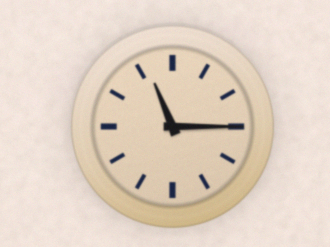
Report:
11h15
